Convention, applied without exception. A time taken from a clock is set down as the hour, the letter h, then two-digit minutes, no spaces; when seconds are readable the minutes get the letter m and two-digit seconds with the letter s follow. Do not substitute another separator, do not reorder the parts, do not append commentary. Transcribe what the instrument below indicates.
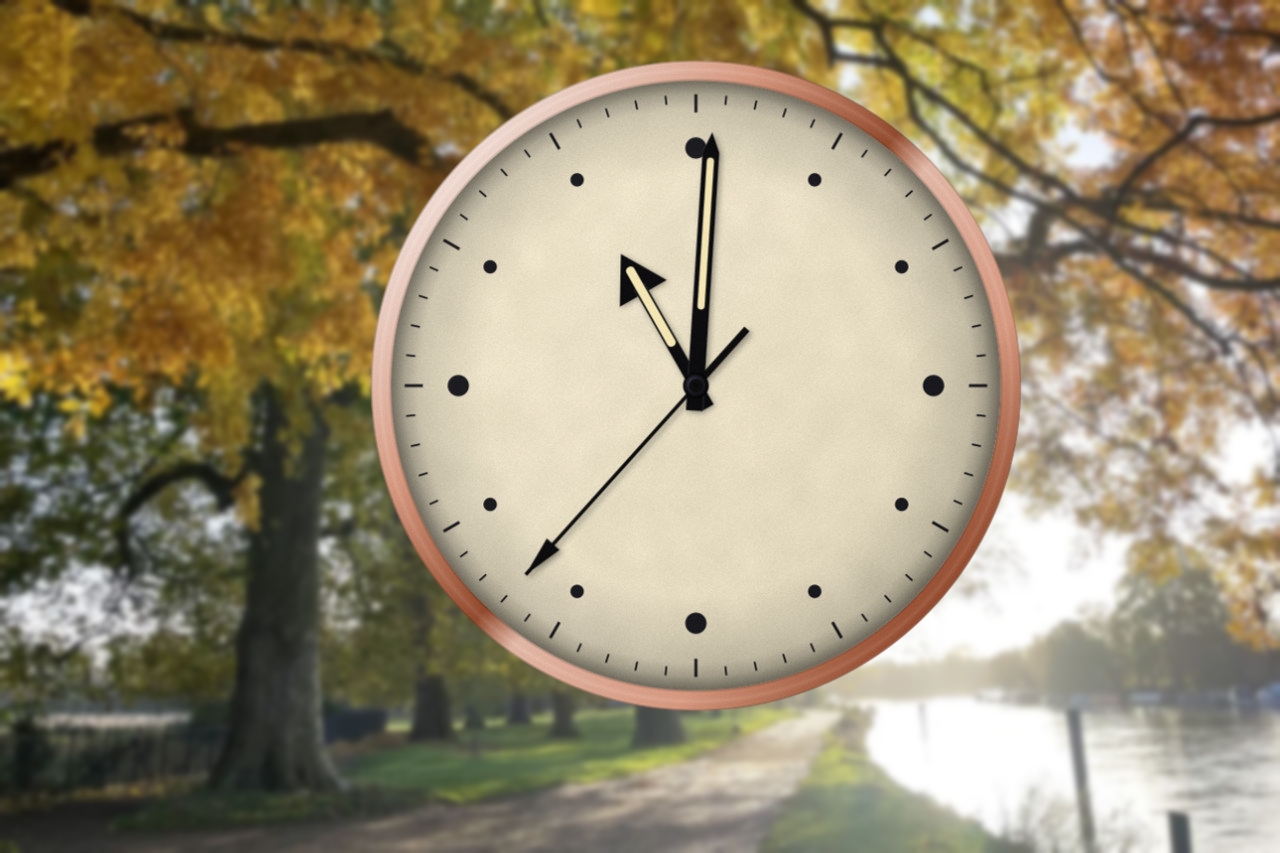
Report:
11h00m37s
